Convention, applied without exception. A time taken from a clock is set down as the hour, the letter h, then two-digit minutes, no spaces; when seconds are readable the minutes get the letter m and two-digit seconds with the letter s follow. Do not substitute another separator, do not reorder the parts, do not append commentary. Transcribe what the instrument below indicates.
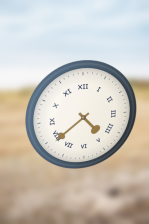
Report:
4h39
